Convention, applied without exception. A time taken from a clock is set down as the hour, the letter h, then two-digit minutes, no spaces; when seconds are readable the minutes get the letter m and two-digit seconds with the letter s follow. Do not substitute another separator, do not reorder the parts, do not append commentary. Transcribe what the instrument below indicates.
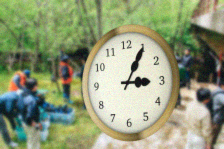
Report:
3h05
